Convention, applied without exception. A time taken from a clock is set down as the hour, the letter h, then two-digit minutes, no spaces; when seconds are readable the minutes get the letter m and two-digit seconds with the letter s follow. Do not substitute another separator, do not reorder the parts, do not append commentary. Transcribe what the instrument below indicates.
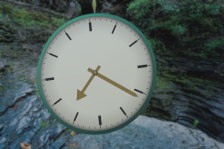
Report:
7h21
